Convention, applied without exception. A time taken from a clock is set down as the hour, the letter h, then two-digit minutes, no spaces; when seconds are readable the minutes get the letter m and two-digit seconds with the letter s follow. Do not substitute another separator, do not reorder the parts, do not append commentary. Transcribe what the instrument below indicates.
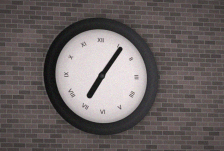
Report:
7h06
